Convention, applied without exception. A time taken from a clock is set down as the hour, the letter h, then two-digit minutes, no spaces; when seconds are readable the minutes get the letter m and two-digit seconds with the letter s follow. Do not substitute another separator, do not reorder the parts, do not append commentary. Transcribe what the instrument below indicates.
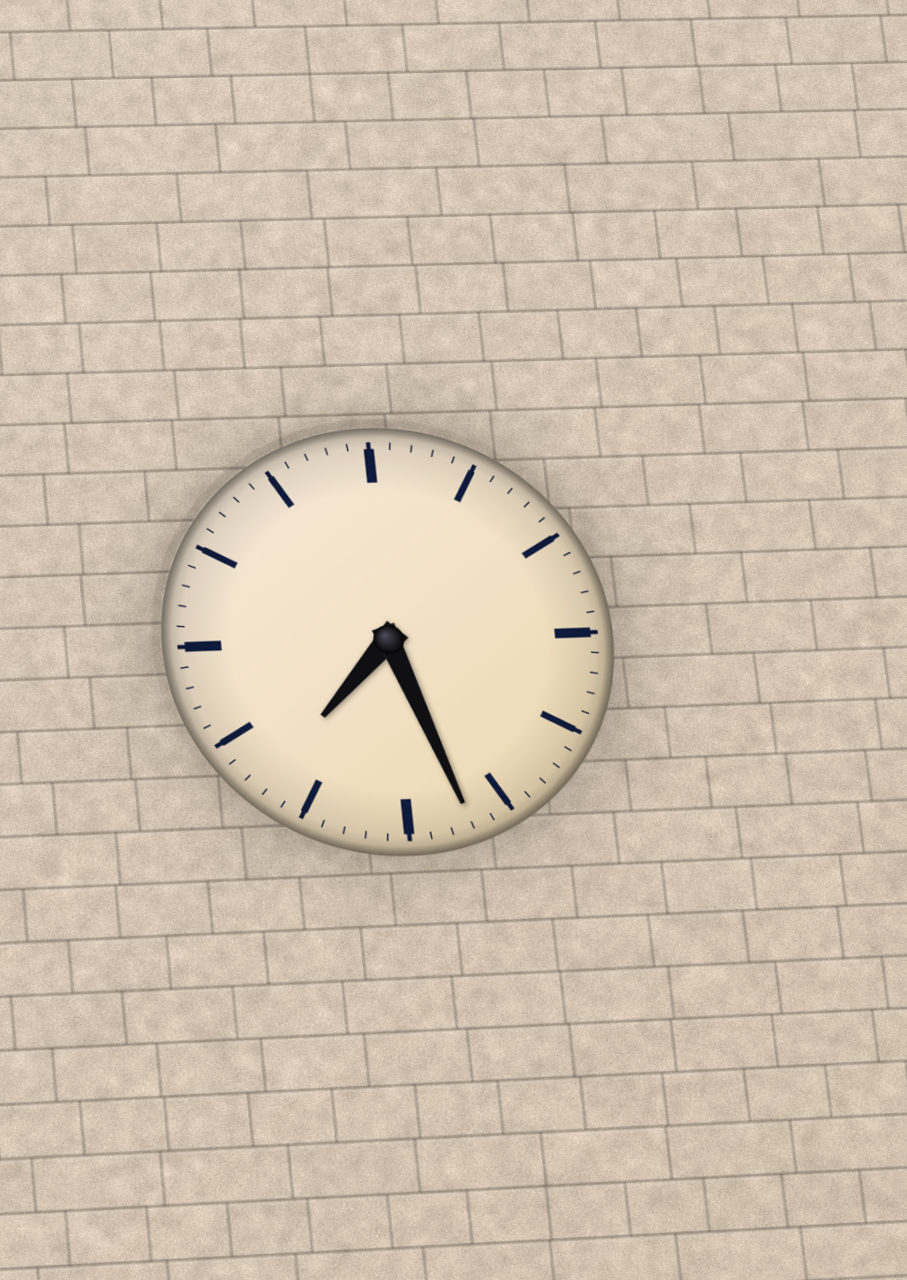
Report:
7h27
